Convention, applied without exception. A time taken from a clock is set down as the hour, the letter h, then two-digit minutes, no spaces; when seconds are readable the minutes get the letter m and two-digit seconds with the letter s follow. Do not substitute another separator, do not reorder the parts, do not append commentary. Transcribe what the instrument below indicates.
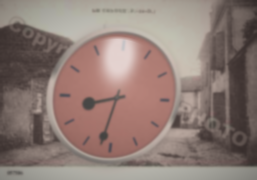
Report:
8h32
